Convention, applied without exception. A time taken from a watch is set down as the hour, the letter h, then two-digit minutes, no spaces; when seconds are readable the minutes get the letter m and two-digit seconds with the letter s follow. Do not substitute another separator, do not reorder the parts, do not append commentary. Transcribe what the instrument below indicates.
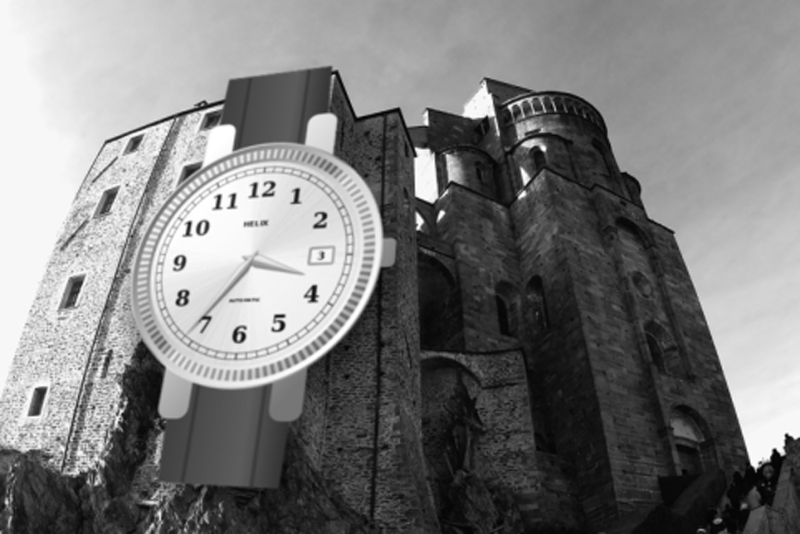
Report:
3h36
